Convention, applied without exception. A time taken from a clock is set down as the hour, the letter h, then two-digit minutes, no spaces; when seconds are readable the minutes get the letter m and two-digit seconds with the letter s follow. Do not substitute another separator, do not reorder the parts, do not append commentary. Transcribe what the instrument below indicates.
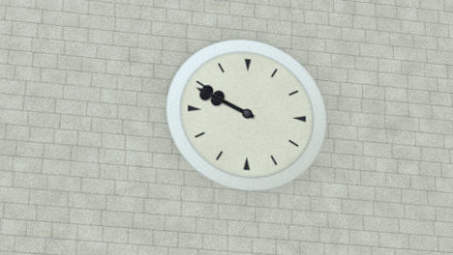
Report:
9h49
